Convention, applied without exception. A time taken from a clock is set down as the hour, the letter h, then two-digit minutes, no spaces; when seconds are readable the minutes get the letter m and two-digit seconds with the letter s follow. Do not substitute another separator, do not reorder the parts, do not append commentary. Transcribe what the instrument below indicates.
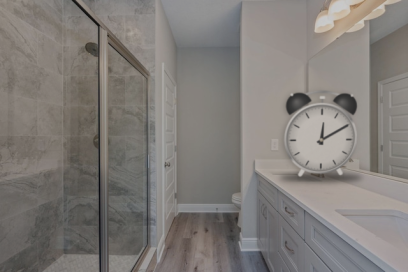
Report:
12h10
